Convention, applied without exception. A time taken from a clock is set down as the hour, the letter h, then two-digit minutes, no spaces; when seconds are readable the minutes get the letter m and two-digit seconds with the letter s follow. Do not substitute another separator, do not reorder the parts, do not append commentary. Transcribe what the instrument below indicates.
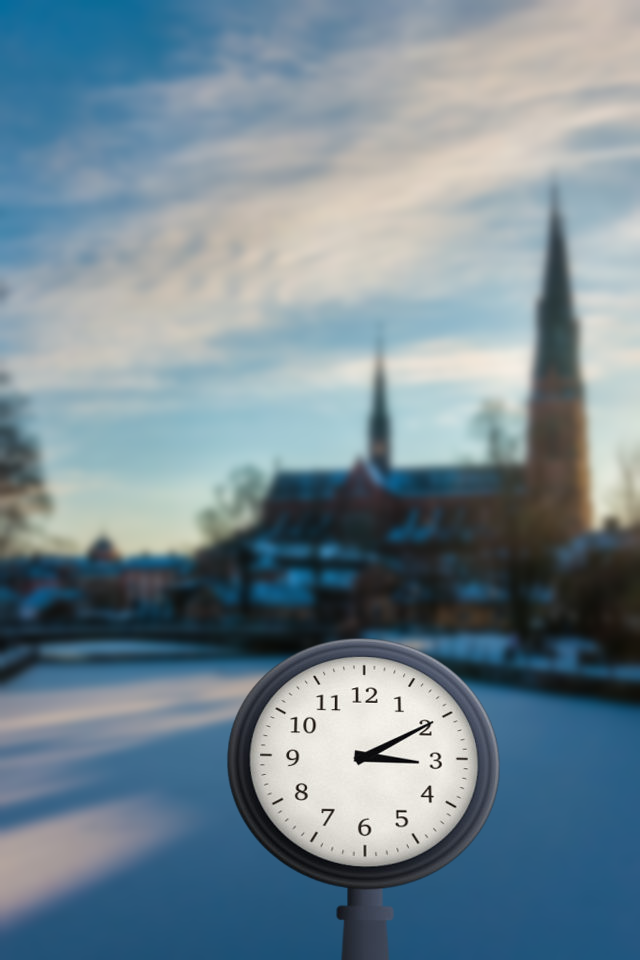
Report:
3h10
